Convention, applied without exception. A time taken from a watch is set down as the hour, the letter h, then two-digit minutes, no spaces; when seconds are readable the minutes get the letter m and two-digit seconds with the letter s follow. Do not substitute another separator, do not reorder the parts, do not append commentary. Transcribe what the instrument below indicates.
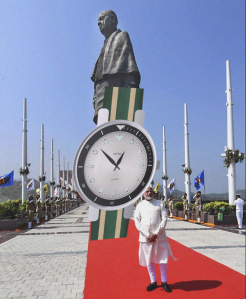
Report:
12h52
